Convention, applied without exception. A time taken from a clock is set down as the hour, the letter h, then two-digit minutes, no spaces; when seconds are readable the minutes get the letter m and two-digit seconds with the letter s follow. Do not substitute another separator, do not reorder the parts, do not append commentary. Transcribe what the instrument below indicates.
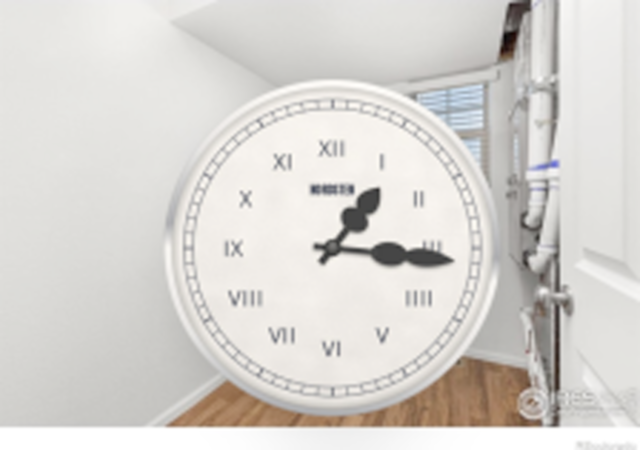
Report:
1h16
